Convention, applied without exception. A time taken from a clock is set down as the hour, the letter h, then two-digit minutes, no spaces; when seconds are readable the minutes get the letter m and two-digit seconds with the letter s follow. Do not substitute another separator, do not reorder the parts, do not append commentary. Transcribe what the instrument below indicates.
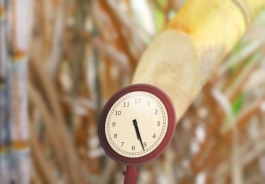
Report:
5h26
